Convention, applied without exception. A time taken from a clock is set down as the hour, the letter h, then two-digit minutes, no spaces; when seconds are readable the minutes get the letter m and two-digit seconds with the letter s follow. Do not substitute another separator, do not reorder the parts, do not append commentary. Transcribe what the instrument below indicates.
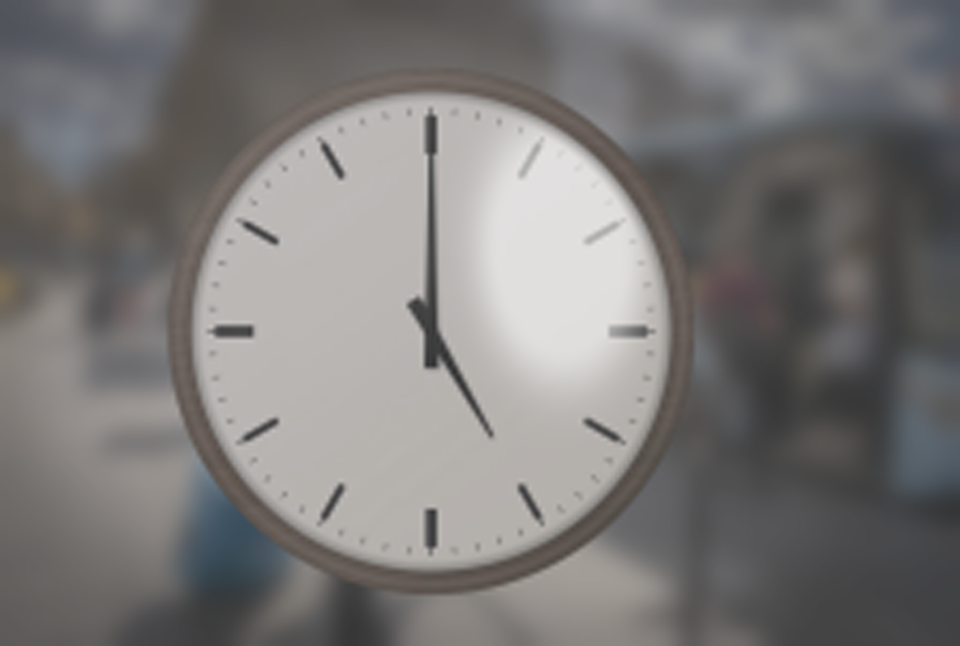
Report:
5h00
